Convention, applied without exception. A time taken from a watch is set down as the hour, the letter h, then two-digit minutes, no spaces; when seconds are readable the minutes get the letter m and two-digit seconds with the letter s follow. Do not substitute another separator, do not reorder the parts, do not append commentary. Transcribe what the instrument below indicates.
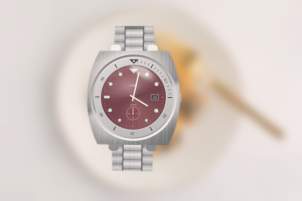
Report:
4h02
